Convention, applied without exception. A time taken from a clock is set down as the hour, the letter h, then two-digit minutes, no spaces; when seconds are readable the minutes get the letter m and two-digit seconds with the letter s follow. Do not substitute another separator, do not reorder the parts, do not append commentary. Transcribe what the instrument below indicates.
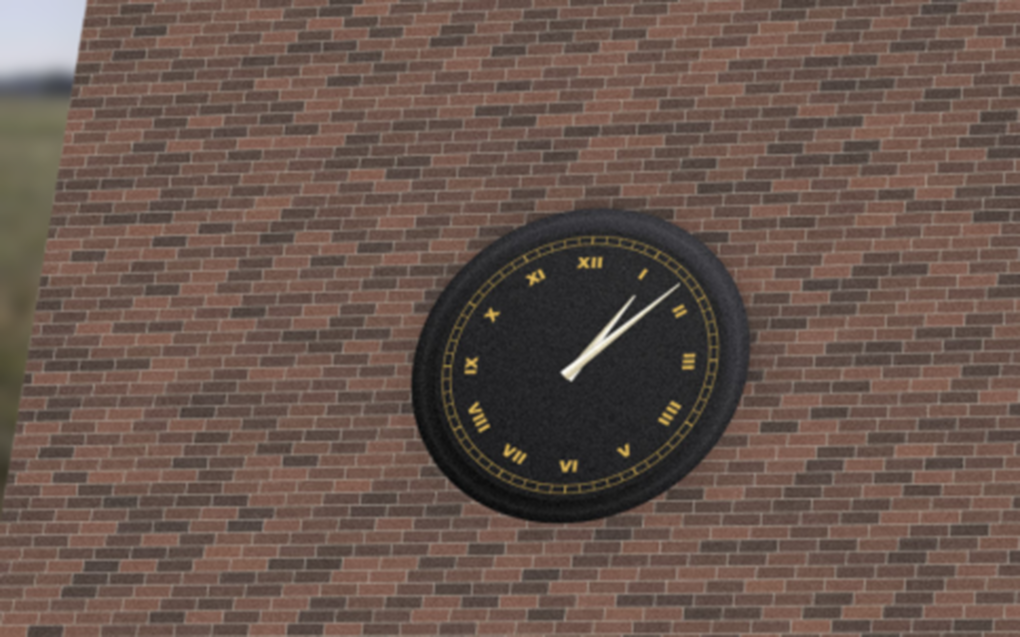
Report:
1h08
